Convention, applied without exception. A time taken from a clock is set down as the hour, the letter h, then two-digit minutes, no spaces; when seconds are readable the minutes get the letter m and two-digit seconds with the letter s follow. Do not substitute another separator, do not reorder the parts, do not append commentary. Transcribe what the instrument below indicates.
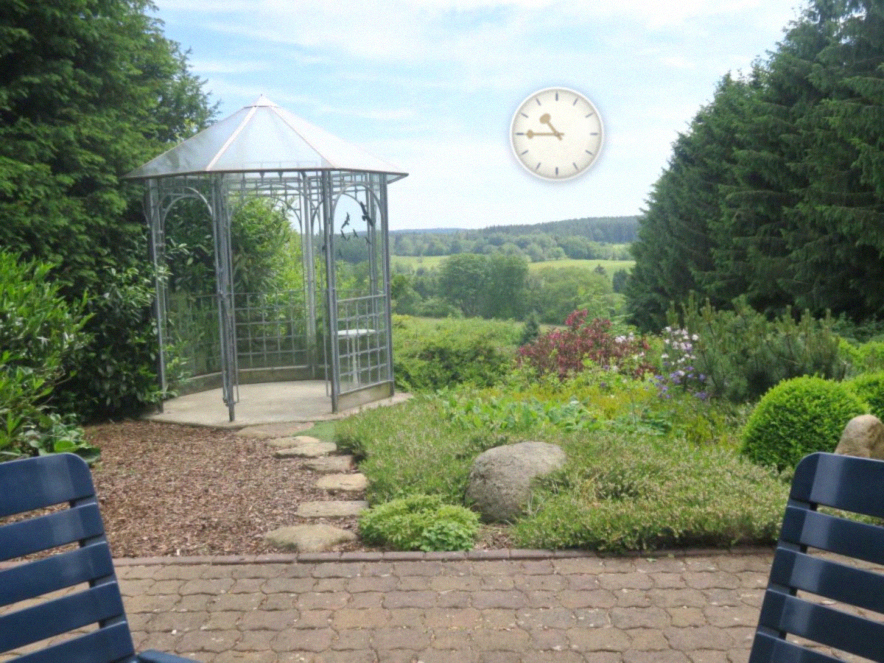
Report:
10h45
